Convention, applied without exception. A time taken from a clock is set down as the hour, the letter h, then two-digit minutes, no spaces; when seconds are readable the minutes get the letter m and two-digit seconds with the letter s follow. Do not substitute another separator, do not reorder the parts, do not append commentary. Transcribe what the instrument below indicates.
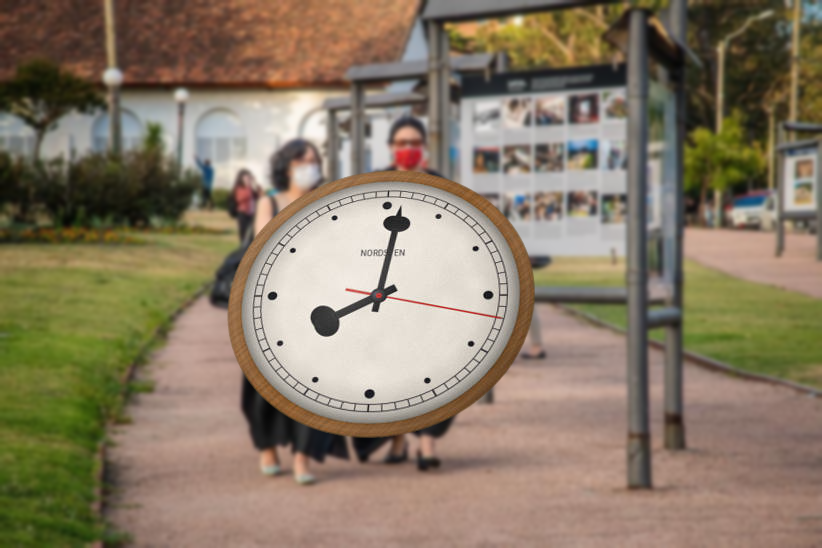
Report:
8h01m17s
